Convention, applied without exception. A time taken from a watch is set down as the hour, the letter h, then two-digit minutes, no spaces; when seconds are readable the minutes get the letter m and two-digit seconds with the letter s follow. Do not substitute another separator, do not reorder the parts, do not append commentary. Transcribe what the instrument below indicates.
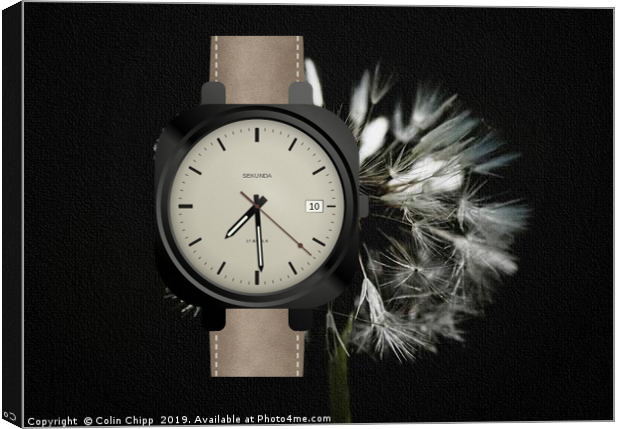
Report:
7h29m22s
